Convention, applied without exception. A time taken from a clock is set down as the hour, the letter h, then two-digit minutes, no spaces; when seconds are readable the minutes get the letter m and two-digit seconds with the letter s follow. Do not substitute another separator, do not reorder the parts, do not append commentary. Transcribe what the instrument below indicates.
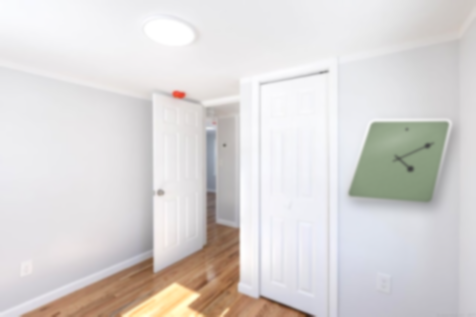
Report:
4h10
